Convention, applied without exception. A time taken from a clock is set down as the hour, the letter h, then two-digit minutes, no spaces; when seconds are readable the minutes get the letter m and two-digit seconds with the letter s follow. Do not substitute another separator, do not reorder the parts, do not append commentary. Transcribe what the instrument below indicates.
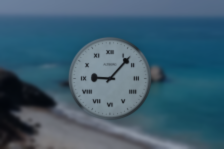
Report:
9h07
